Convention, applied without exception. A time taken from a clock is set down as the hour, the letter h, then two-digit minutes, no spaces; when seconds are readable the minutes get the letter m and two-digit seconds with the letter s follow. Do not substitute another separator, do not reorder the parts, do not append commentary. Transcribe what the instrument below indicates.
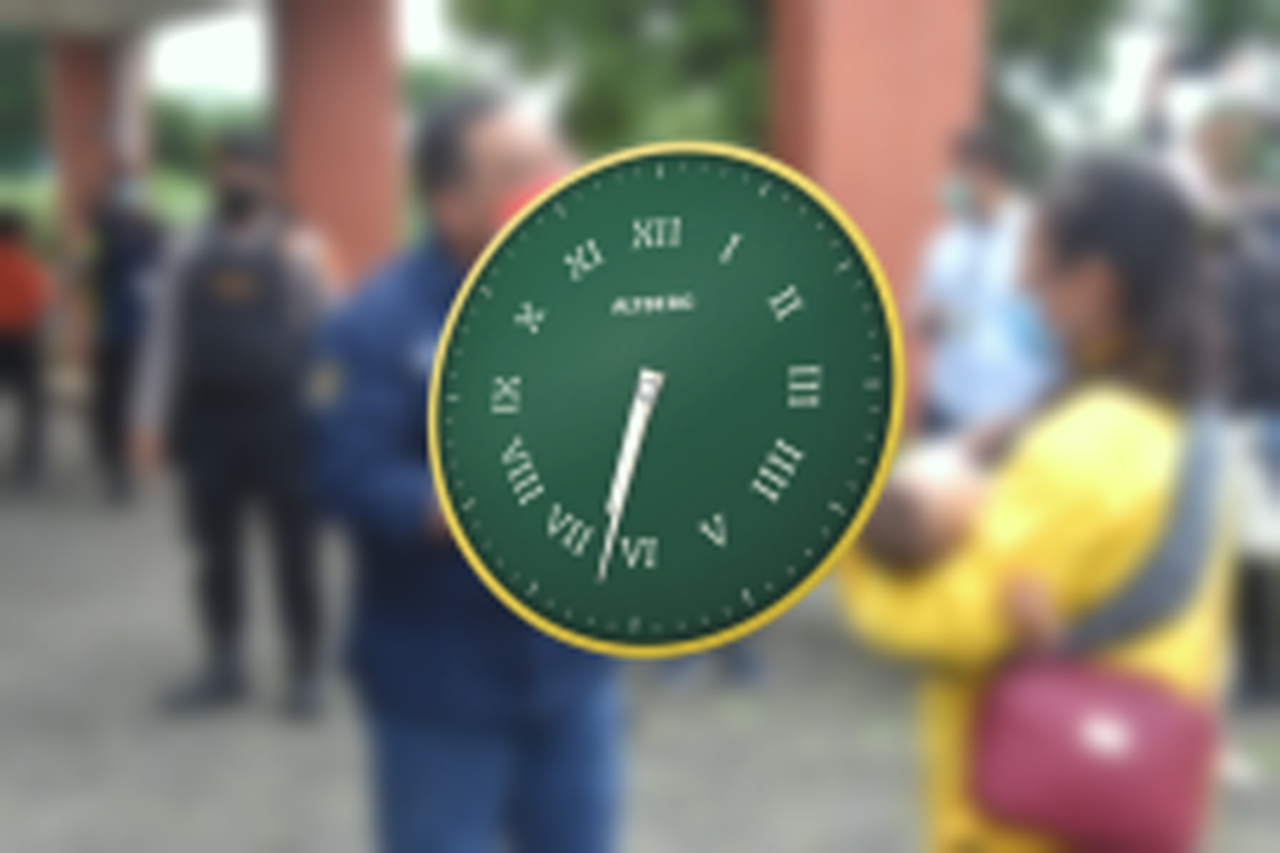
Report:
6h32
